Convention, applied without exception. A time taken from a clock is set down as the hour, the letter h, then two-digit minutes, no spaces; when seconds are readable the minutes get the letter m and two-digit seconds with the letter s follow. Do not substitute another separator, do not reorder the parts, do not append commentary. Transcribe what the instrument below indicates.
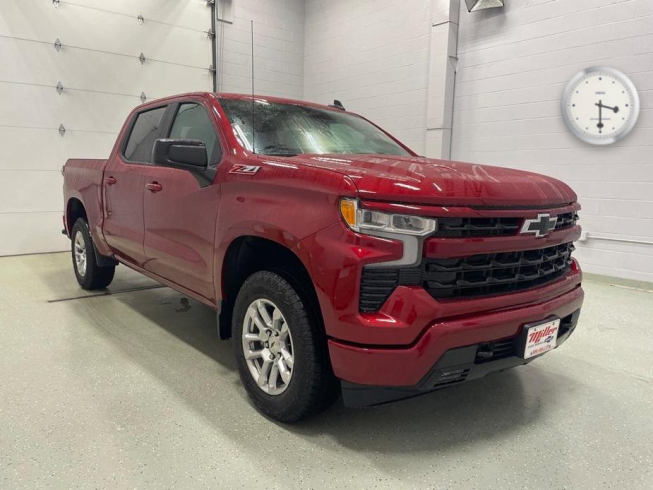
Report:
3h30
